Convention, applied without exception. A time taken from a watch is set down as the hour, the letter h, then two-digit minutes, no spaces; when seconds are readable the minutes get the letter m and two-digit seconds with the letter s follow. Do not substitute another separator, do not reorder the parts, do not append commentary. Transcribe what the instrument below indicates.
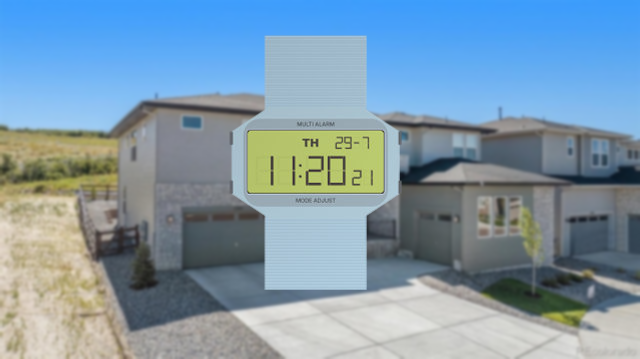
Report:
11h20m21s
